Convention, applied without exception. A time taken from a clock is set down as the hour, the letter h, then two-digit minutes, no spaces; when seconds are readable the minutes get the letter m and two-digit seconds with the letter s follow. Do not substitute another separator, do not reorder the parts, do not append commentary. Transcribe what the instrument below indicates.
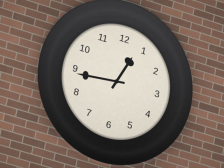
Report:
12h44
